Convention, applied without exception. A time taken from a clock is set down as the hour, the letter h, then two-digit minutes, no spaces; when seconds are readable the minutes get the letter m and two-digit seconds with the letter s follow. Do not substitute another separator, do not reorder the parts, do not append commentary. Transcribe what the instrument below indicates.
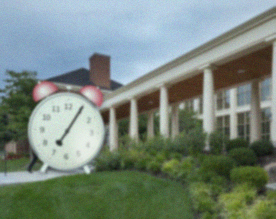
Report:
7h05
